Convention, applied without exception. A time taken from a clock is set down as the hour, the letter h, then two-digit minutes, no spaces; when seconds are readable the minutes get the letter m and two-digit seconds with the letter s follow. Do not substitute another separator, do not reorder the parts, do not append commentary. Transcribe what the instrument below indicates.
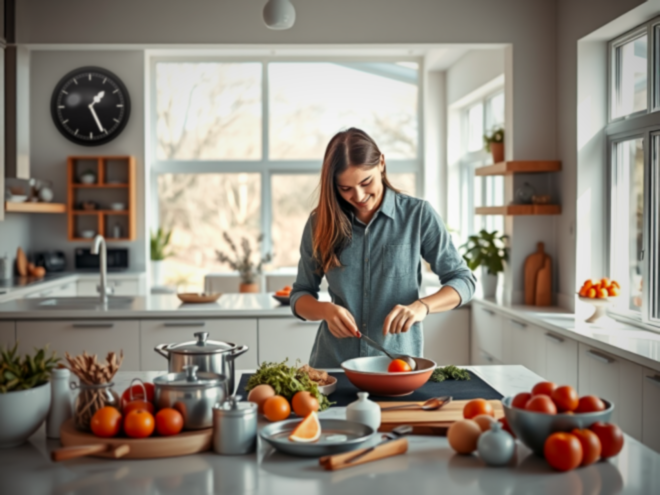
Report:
1h26
